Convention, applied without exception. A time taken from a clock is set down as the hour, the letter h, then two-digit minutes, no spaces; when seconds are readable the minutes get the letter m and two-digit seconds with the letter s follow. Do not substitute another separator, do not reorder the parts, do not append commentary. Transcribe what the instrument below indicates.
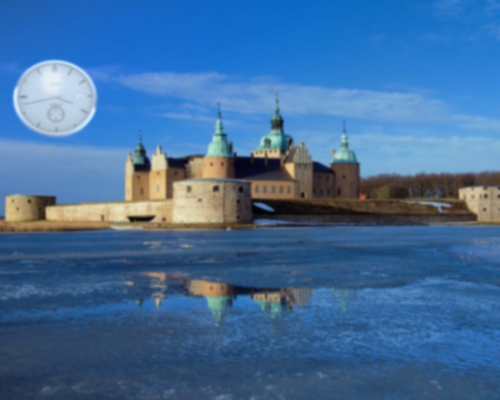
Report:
3h43
